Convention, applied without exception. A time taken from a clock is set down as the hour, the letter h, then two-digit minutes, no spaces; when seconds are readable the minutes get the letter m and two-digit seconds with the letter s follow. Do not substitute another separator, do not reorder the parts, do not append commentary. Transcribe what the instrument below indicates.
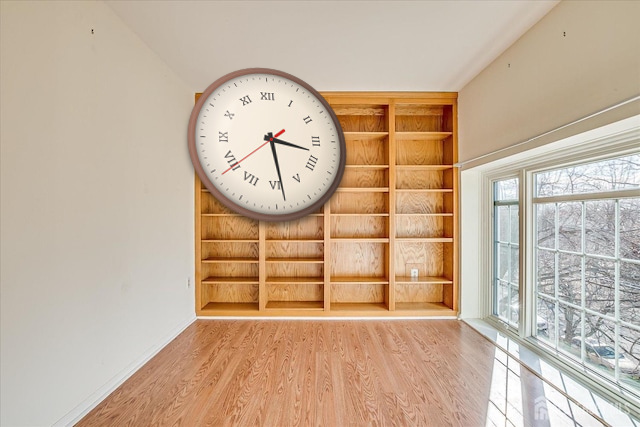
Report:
3h28m39s
